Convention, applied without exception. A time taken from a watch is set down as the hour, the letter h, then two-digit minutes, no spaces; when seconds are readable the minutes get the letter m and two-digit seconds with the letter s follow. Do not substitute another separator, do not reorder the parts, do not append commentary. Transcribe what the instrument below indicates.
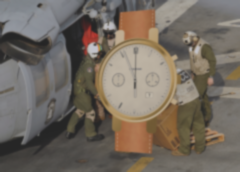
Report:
5h56
